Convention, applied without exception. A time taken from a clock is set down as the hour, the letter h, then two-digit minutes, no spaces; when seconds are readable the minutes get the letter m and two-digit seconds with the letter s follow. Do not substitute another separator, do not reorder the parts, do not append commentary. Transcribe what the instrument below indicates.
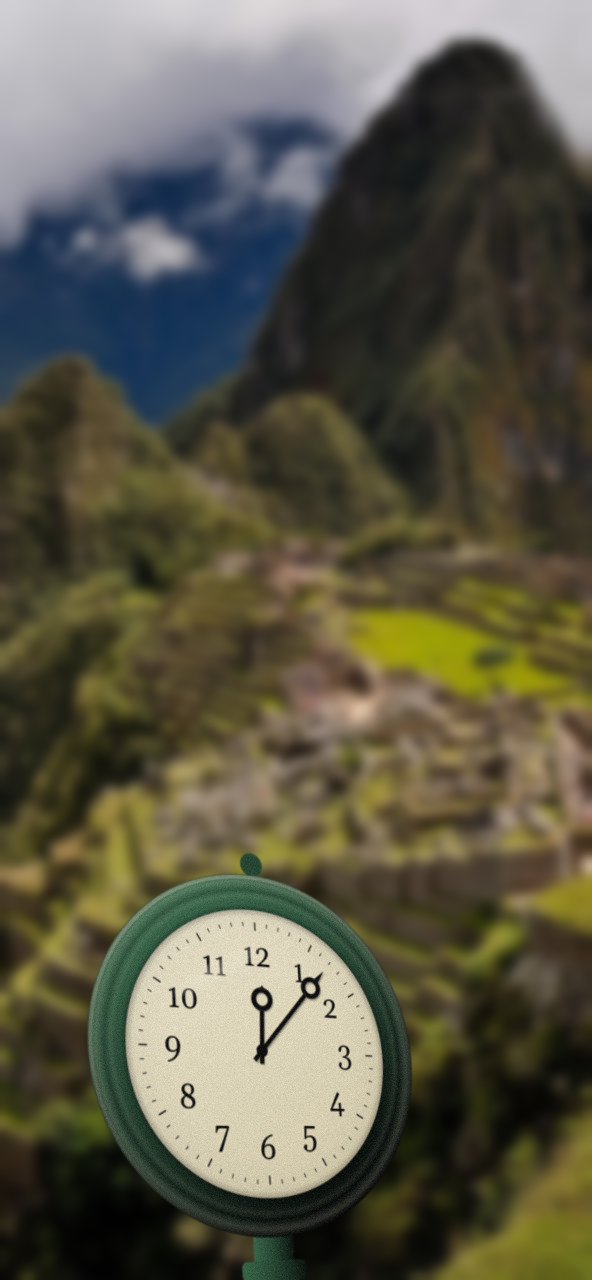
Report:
12h07
